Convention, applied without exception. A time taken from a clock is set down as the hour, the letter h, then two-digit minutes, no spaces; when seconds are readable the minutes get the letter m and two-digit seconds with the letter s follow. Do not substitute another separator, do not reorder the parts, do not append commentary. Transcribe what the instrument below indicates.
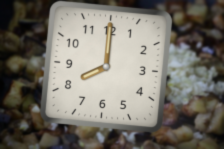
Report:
8h00
